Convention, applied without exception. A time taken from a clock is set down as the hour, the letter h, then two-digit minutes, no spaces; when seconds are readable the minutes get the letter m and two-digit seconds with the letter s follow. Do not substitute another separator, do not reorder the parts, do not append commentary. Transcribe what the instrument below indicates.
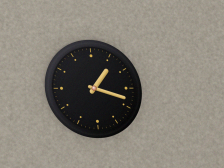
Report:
1h18
